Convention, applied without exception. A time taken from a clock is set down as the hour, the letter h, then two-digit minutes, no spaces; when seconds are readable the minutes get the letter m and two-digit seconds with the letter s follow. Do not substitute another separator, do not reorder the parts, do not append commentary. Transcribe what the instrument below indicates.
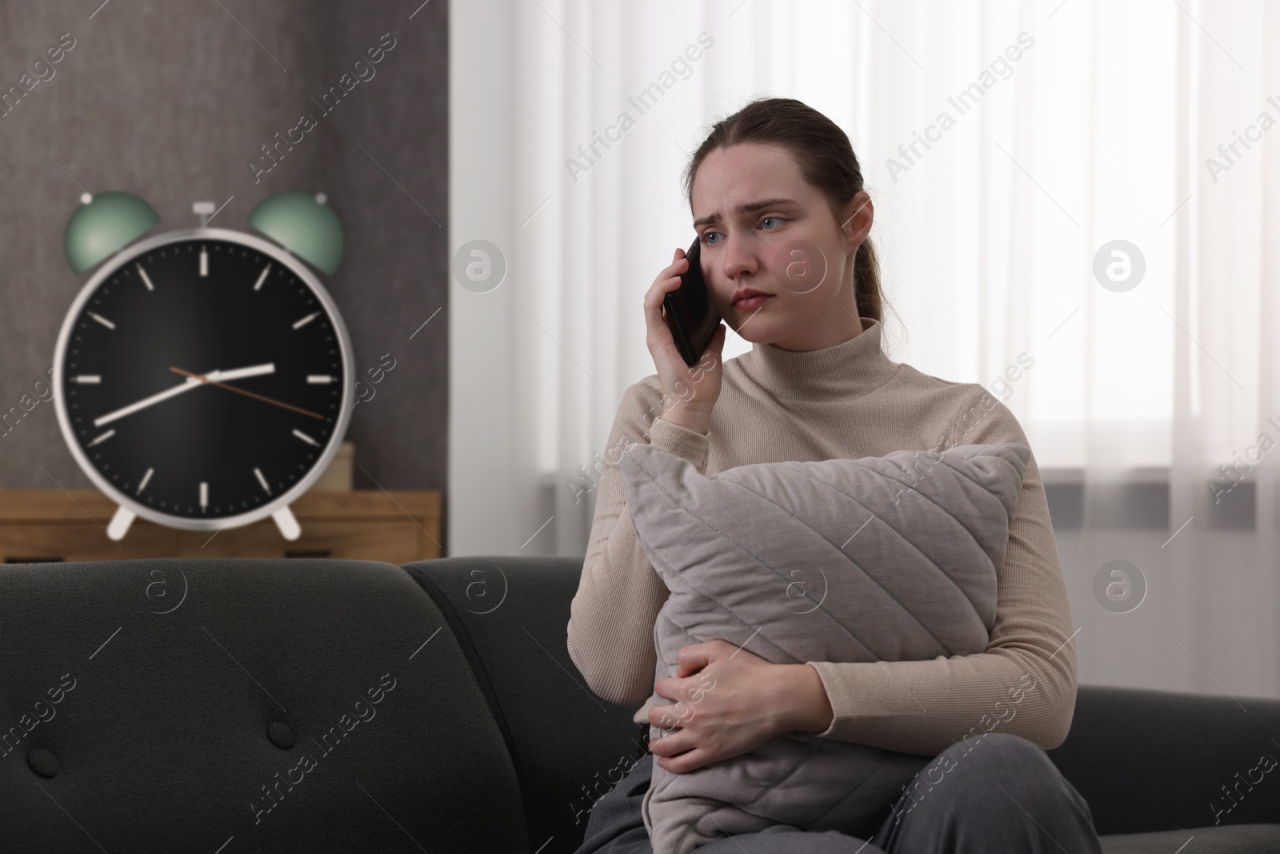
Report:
2h41m18s
